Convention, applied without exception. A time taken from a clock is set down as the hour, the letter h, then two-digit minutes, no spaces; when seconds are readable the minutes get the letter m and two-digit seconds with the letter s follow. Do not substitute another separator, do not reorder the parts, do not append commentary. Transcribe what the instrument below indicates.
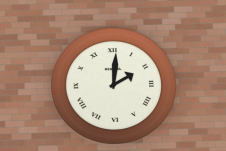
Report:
2h01
